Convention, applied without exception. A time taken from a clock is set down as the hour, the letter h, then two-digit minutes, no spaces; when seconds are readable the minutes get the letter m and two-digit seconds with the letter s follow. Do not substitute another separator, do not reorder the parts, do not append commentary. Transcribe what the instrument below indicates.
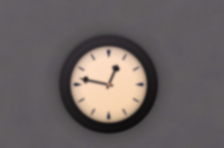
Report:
12h47
